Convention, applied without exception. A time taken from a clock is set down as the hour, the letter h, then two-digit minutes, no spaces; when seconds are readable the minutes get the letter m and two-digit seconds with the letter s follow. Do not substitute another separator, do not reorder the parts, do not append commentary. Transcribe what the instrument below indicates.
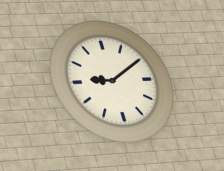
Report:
9h10
